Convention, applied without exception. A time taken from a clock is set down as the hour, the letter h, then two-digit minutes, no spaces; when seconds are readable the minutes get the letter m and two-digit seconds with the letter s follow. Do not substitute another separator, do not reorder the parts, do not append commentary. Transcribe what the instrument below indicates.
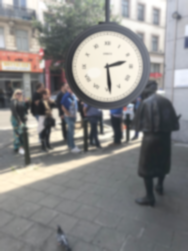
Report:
2h29
